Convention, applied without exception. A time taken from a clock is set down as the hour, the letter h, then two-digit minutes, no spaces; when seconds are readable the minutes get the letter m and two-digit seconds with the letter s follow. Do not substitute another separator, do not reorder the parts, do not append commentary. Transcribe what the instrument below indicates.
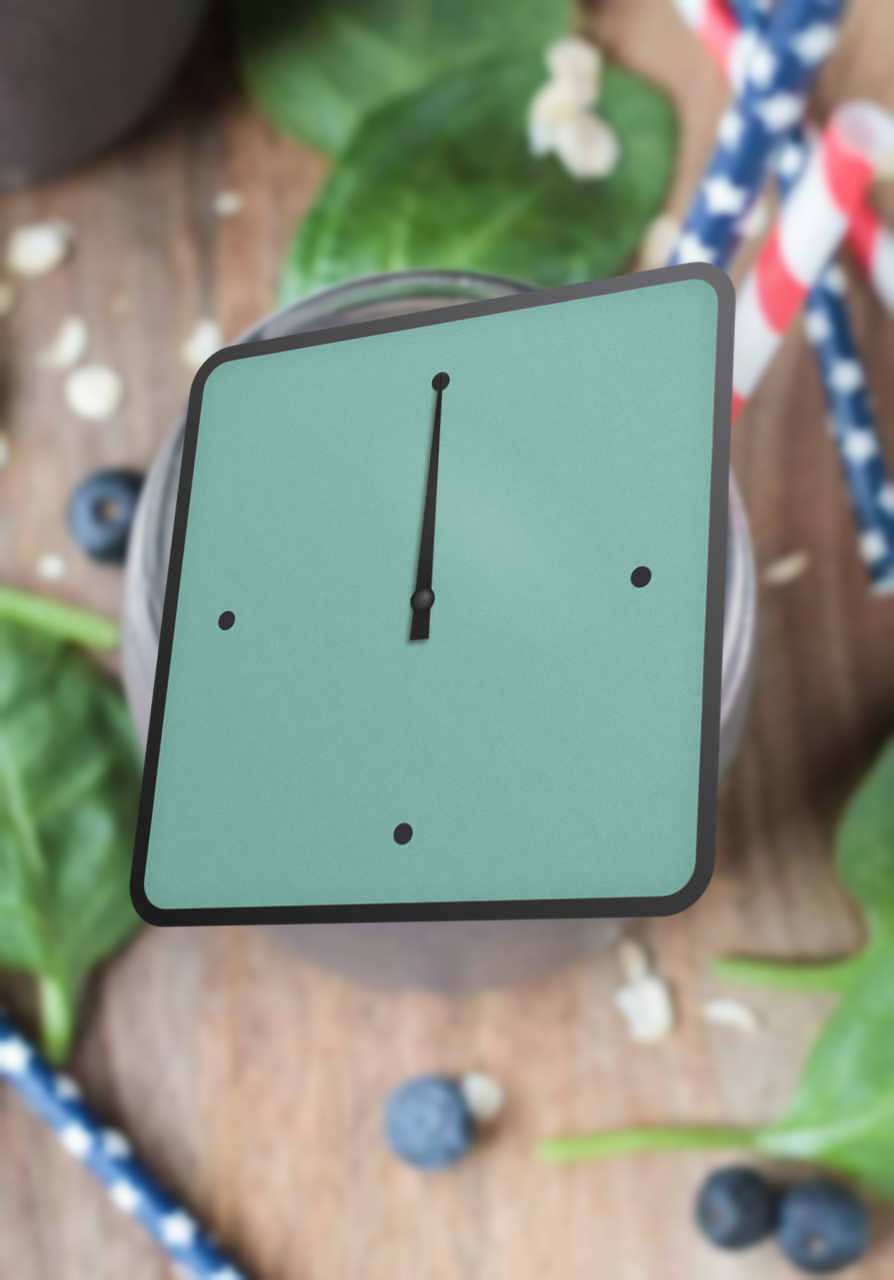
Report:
12h00
